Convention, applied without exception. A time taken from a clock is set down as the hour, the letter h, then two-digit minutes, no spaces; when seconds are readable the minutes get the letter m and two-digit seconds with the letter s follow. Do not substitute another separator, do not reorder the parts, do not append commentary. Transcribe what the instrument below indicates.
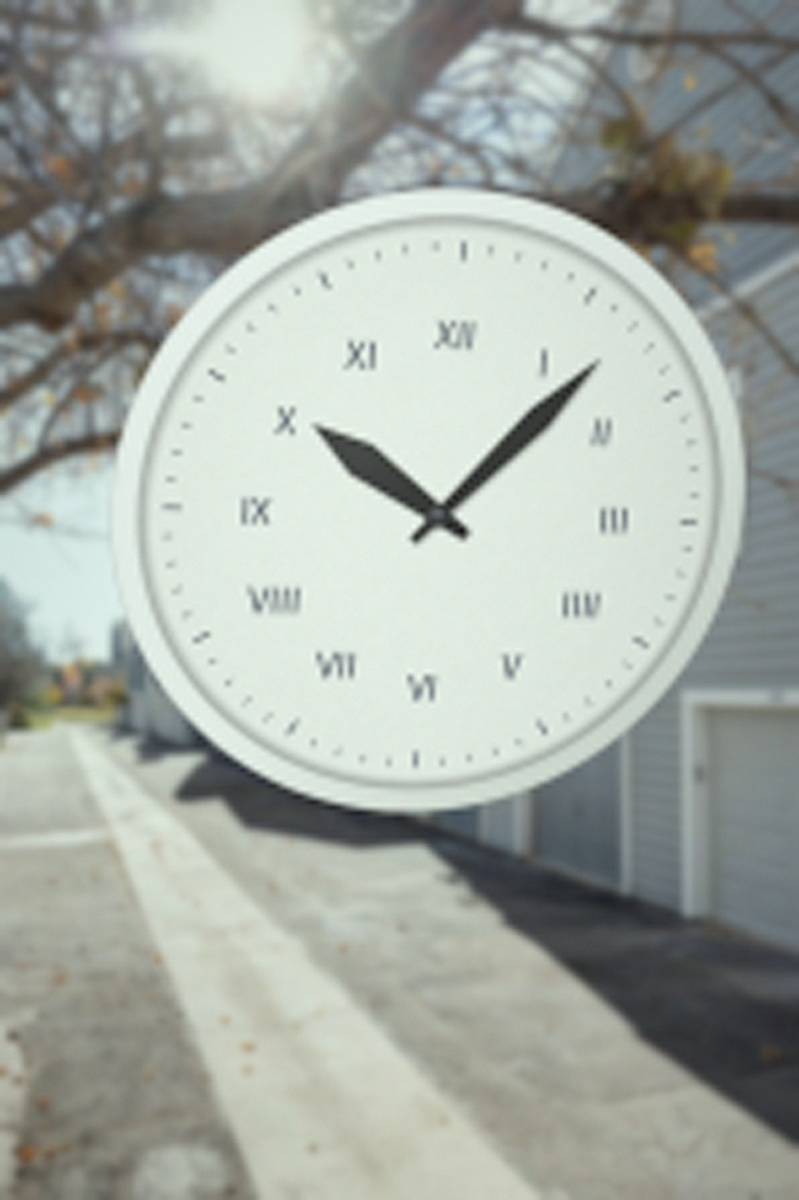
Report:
10h07
